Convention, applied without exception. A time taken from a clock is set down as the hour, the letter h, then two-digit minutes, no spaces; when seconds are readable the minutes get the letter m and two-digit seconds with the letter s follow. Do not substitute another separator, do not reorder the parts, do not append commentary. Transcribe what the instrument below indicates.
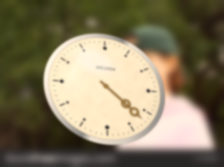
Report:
4h22
